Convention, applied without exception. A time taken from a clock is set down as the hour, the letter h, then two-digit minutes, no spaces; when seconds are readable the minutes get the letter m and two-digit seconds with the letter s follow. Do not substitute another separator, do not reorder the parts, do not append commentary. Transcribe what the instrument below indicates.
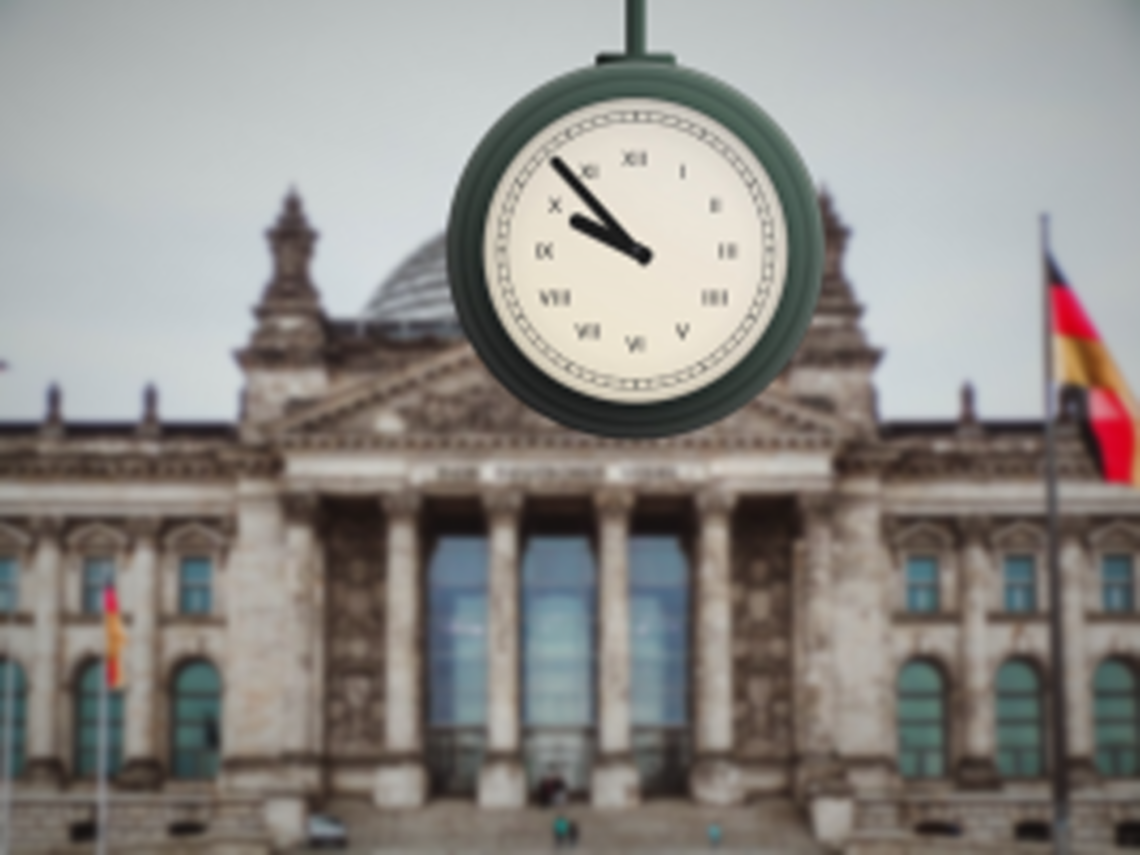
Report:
9h53
